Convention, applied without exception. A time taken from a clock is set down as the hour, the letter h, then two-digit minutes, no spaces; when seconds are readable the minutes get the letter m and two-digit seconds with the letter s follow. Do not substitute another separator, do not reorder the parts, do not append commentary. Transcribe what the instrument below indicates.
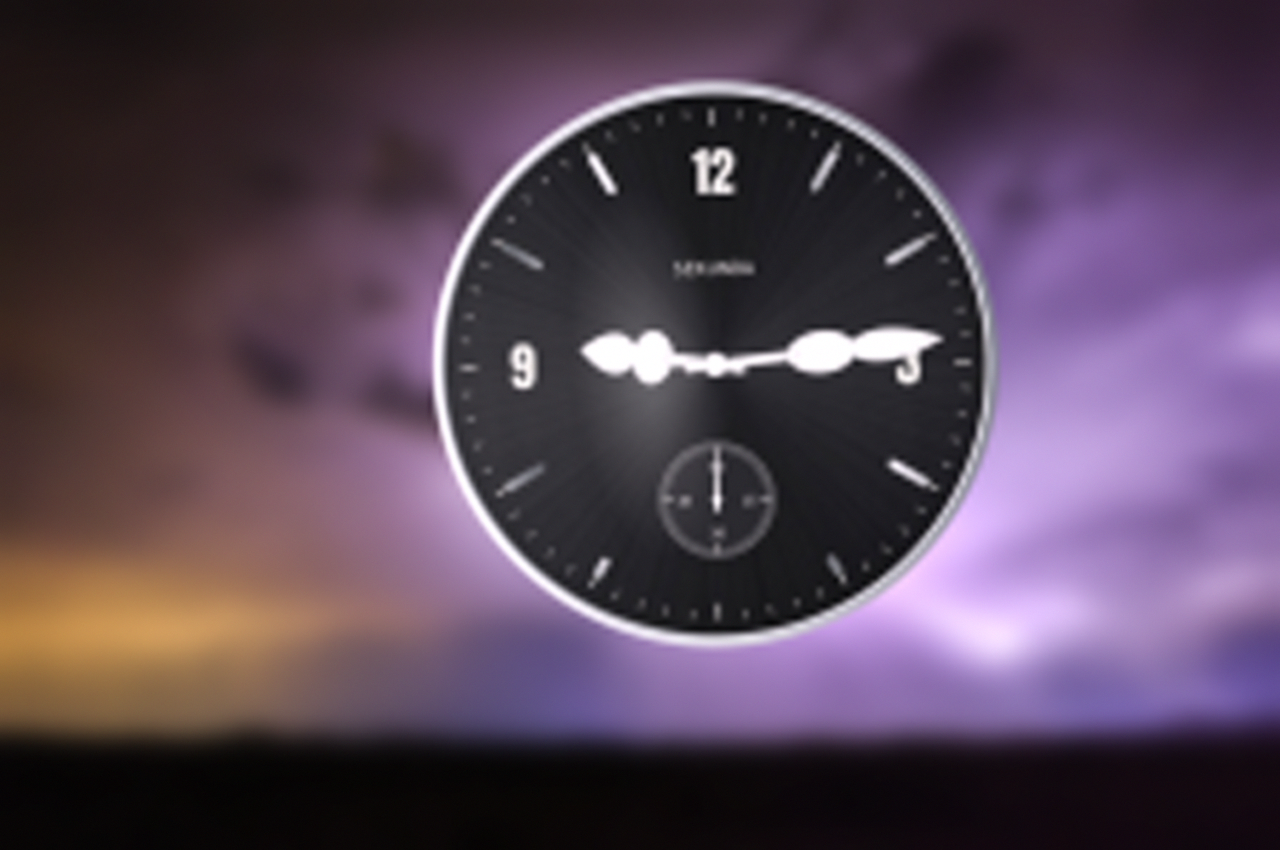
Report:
9h14
